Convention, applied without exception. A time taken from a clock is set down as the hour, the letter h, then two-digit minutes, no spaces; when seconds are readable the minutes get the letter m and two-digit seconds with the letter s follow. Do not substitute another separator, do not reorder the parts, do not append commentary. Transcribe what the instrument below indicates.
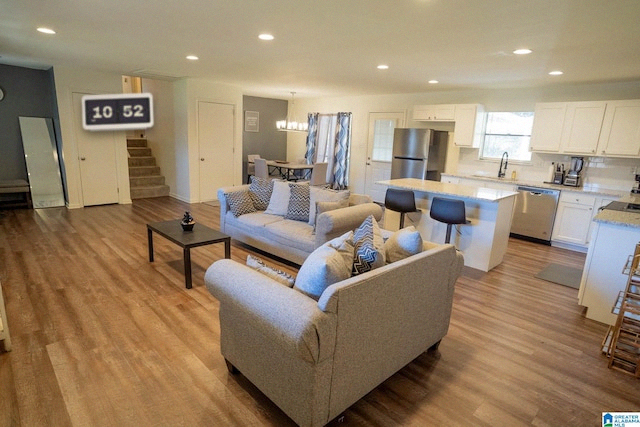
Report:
10h52
